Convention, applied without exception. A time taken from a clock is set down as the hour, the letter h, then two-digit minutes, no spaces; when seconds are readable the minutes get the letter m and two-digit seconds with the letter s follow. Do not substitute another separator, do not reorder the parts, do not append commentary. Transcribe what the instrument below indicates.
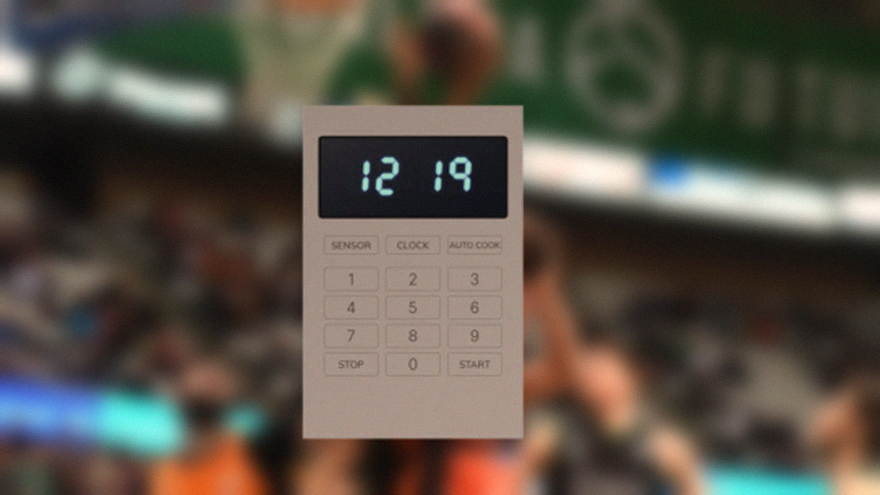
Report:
12h19
